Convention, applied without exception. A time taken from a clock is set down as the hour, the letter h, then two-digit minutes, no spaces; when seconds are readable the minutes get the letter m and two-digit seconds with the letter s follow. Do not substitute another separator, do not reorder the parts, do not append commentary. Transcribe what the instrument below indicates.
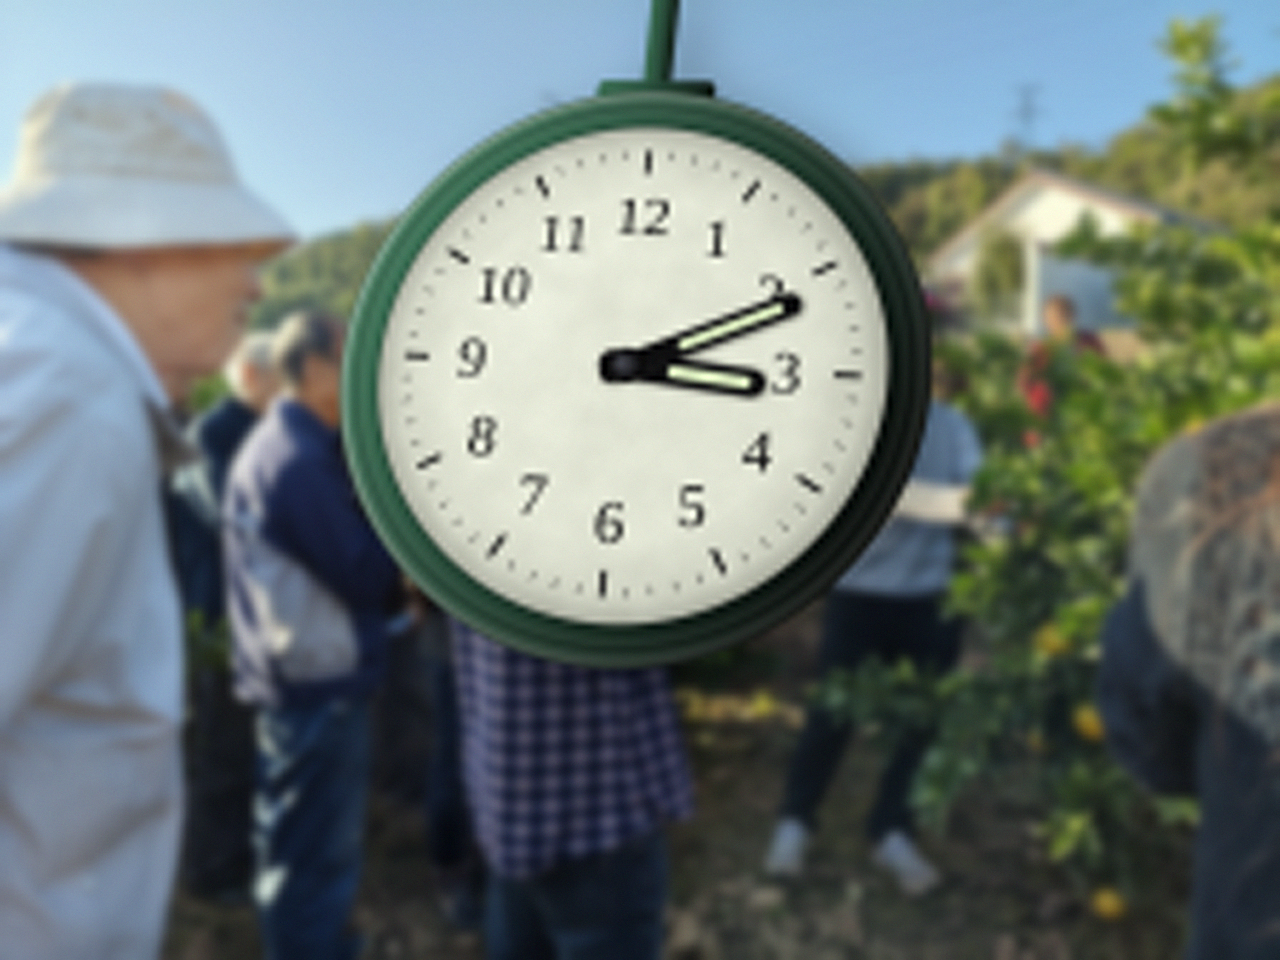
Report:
3h11
